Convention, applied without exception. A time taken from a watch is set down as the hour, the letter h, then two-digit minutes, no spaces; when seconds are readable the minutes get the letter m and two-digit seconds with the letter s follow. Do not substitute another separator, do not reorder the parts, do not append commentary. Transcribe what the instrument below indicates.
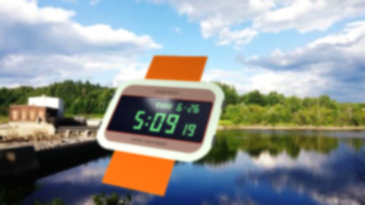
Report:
5h09
